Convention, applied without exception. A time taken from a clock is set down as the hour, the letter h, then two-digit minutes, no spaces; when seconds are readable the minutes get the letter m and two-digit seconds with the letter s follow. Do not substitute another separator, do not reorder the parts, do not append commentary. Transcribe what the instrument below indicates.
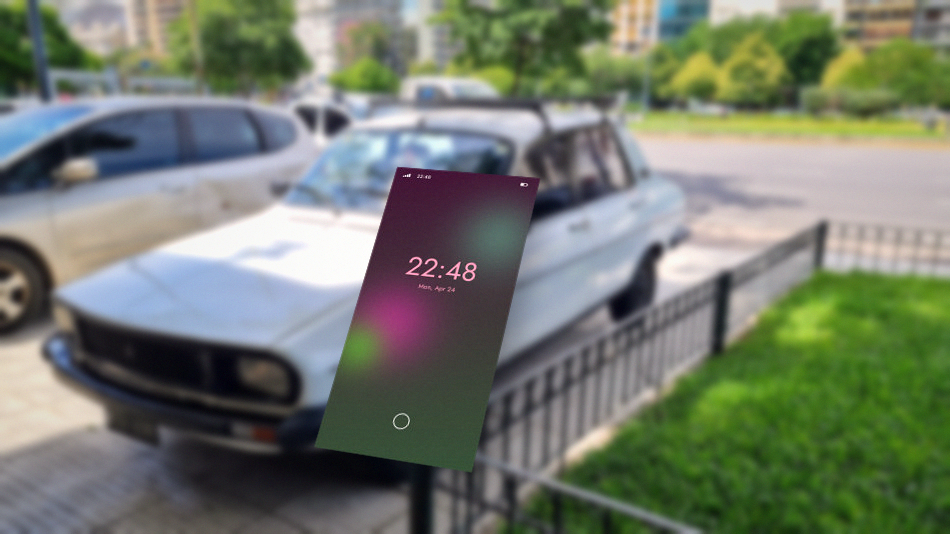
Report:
22h48
